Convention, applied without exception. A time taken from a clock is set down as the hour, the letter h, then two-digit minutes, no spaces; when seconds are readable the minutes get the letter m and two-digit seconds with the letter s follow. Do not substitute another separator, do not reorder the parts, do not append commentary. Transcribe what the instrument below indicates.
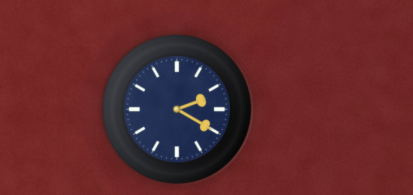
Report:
2h20
